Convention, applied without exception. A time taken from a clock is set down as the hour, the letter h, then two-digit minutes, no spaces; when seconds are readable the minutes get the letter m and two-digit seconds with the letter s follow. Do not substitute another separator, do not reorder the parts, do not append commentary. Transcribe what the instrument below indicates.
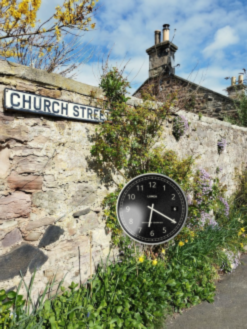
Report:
6h20
